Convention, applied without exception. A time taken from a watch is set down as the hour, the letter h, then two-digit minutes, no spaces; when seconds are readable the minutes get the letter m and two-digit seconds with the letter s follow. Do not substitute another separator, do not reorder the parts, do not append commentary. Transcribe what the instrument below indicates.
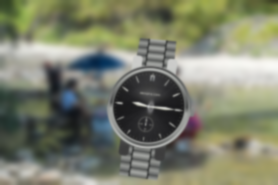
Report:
9h15
